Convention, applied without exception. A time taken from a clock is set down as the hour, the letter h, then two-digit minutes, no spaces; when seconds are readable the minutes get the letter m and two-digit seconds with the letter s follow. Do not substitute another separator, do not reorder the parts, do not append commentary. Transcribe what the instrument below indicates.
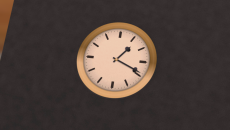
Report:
1h19
